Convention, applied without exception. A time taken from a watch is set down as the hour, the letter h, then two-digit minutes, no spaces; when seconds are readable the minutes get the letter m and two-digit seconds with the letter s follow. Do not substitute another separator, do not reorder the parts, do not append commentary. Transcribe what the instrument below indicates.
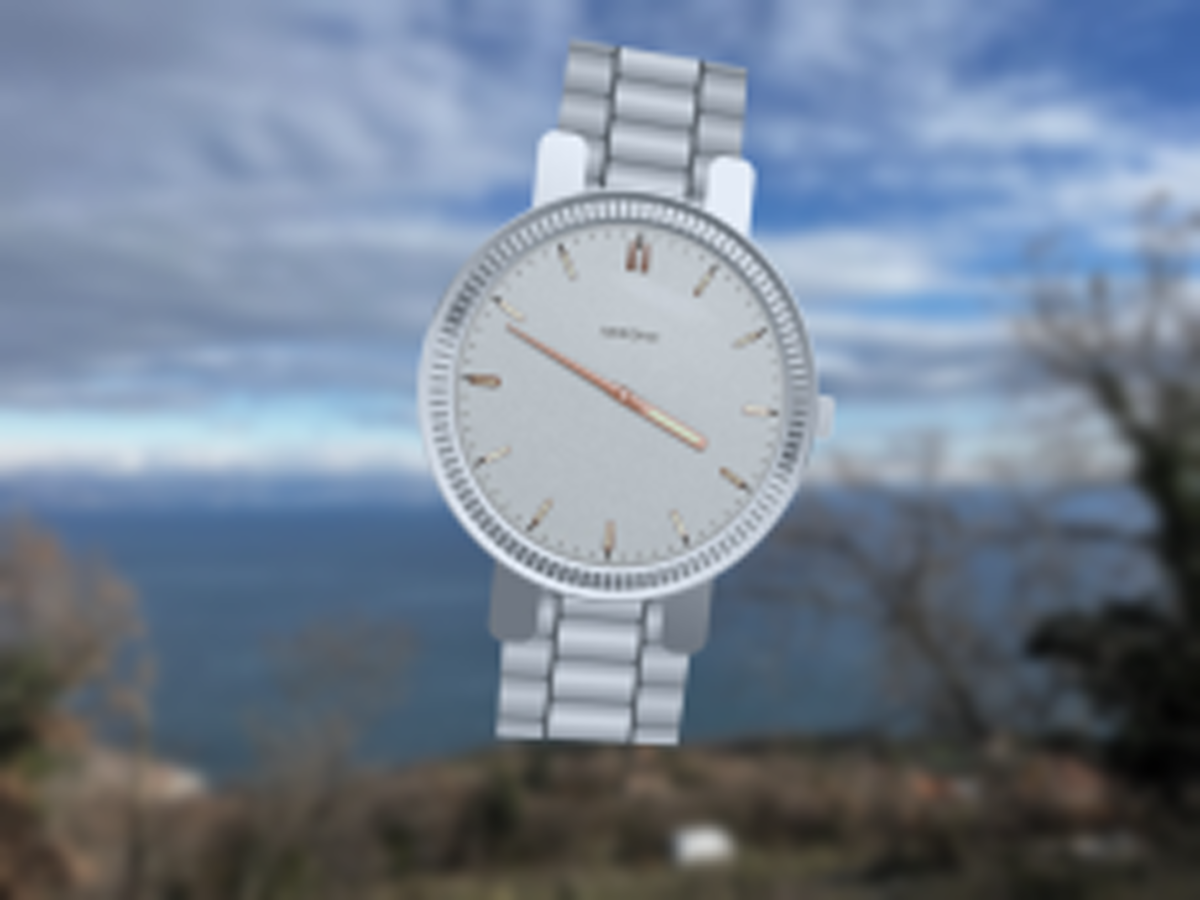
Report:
3h49
